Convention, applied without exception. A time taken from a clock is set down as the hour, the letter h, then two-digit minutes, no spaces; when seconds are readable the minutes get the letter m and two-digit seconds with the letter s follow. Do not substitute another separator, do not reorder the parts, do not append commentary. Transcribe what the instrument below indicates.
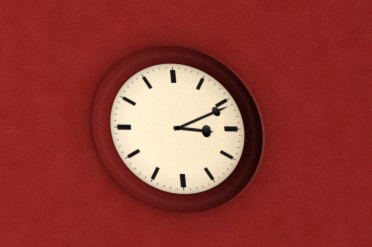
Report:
3h11
